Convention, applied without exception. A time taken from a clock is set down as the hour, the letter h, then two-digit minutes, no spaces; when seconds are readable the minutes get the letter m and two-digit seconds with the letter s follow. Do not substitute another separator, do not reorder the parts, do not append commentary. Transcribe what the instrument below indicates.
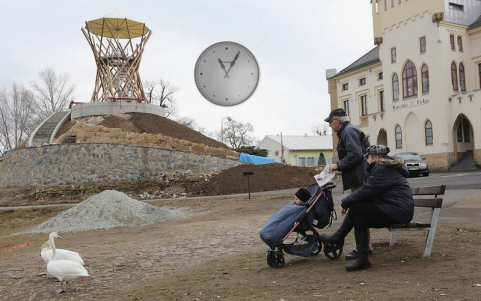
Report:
11h05
